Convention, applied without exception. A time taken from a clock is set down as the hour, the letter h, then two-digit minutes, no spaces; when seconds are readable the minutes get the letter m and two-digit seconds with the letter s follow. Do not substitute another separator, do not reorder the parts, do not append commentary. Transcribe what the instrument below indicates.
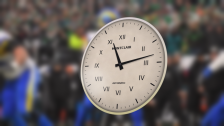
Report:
11h13
